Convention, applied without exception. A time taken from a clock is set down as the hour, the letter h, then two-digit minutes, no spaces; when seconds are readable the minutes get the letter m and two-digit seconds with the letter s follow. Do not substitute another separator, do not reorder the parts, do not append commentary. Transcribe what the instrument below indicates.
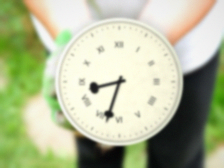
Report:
8h33
